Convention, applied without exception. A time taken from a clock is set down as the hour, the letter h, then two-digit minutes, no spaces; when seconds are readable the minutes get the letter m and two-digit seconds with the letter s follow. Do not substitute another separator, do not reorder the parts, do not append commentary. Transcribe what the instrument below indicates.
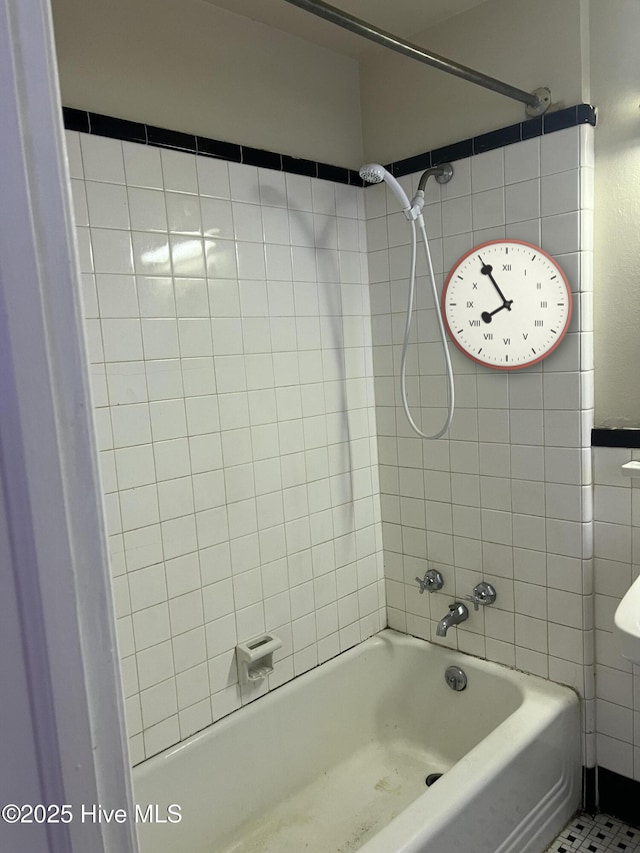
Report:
7h55
